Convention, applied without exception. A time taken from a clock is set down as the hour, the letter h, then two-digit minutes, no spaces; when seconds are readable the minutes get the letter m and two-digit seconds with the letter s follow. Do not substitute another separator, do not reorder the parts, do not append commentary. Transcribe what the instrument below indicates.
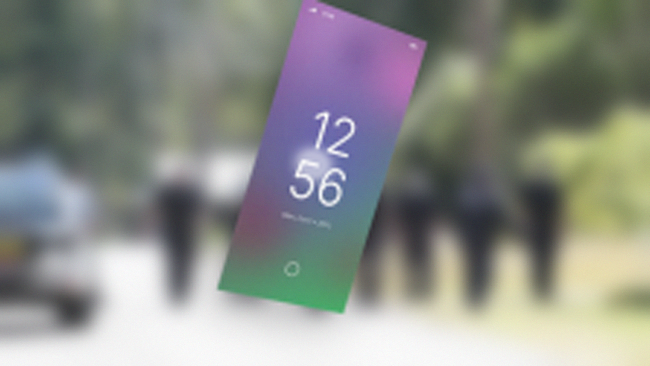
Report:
12h56
